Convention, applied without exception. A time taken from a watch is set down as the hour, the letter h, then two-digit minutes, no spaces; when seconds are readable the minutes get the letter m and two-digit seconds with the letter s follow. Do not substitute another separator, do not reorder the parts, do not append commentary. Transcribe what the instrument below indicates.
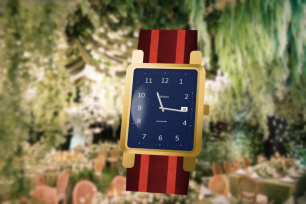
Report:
11h16
